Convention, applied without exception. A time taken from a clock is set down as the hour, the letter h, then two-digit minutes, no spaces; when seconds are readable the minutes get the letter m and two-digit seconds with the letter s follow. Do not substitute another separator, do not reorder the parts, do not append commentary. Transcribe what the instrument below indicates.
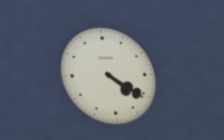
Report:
4h21
